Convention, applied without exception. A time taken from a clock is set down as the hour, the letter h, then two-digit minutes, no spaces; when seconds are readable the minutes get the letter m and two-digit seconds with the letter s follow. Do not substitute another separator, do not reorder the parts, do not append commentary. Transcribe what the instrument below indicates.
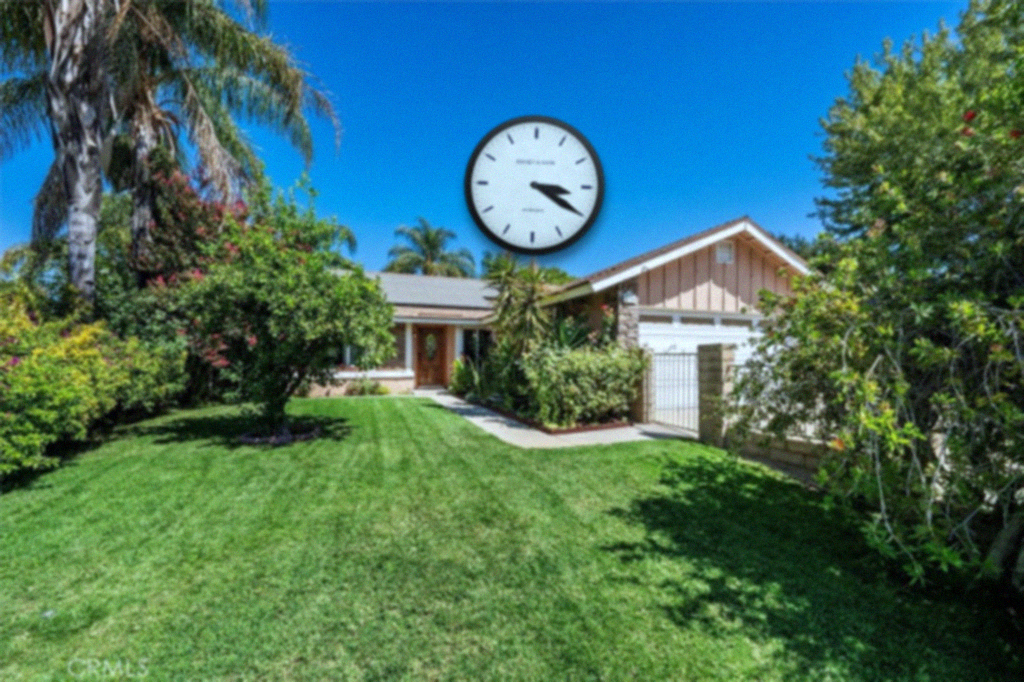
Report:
3h20
